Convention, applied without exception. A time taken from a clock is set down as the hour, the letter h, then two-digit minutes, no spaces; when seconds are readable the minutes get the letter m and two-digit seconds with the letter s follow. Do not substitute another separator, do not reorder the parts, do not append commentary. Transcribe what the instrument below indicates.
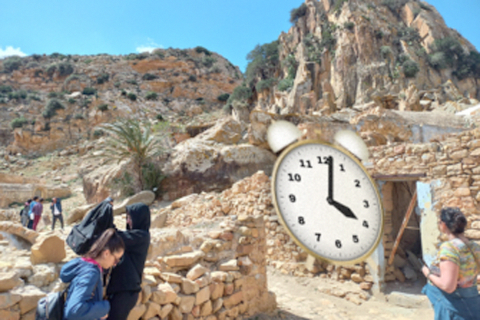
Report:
4h02
